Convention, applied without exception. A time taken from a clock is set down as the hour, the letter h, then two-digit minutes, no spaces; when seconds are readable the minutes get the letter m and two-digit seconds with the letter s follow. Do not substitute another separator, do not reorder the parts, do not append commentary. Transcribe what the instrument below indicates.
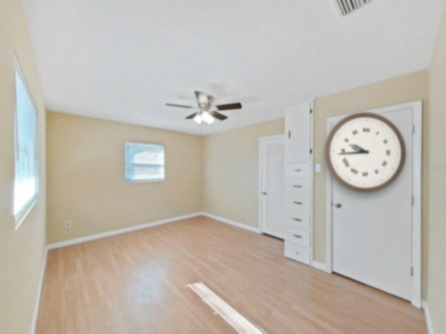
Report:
9h44
